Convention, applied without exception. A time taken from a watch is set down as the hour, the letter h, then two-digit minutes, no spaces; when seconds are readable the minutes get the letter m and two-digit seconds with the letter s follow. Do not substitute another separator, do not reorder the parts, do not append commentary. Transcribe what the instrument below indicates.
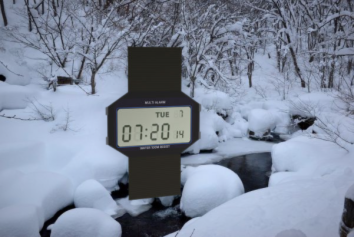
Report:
7h20m14s
